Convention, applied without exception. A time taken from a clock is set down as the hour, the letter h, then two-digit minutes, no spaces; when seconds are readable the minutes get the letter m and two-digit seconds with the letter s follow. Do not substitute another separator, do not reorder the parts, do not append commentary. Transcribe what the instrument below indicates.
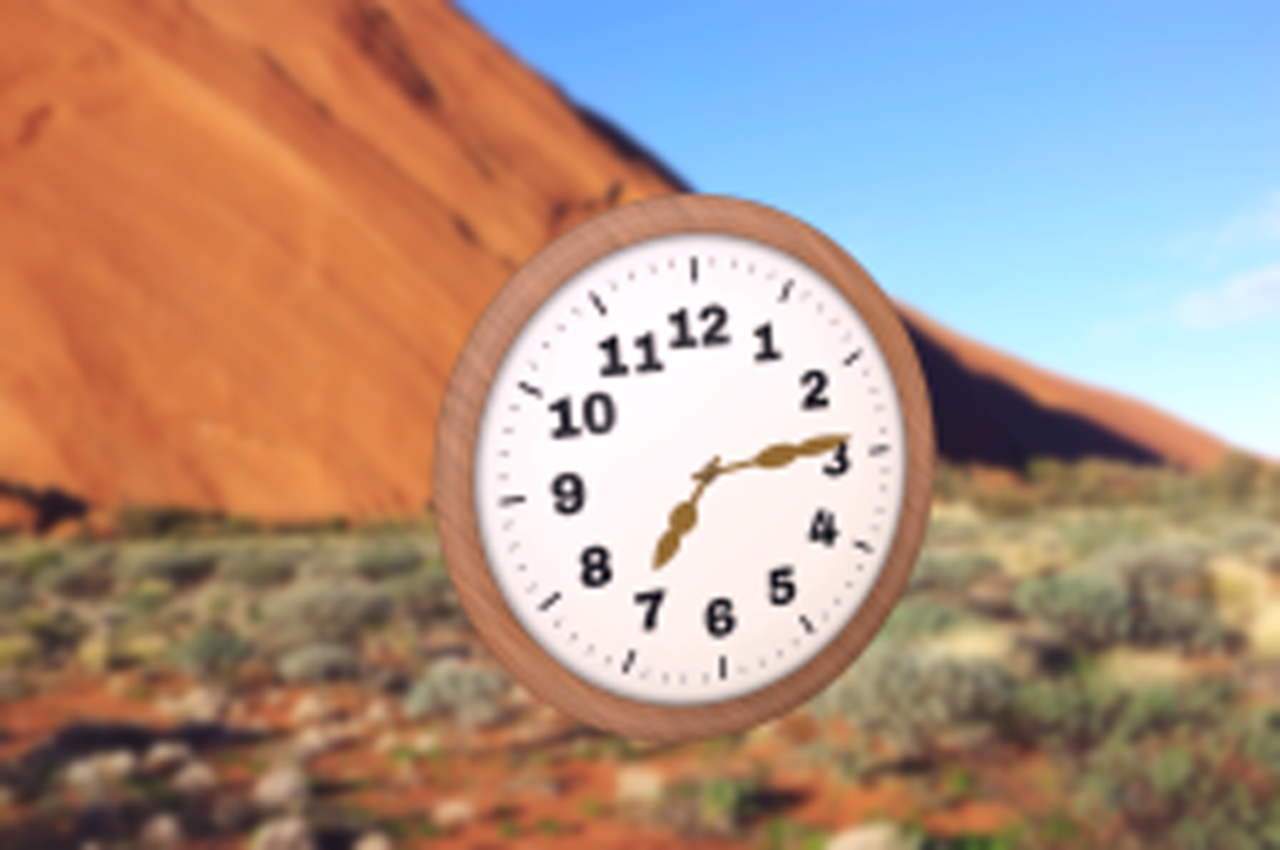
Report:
7h14
